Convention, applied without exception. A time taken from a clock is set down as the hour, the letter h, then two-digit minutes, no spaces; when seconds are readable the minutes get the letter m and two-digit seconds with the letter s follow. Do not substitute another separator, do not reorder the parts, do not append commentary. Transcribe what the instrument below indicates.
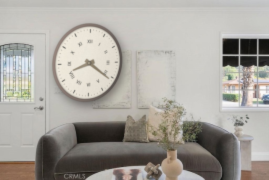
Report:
8h21
